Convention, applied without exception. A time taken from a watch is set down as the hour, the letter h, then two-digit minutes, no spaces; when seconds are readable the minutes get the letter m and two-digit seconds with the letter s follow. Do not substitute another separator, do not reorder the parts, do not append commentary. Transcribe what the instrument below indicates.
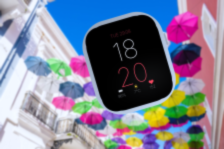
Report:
18h20
